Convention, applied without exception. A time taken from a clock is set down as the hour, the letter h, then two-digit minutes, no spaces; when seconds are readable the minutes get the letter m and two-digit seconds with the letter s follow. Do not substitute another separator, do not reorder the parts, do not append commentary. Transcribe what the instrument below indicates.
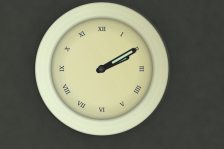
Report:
2h10
